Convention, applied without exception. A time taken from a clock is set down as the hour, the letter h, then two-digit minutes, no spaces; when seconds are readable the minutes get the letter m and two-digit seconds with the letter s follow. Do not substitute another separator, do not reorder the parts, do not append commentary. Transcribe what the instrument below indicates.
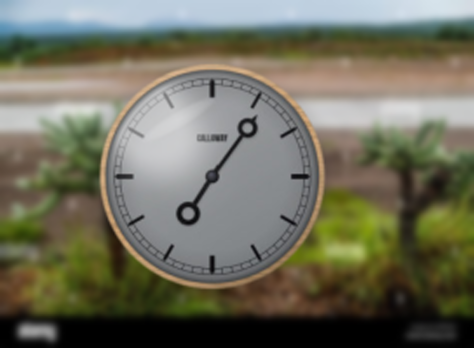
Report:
7h06
